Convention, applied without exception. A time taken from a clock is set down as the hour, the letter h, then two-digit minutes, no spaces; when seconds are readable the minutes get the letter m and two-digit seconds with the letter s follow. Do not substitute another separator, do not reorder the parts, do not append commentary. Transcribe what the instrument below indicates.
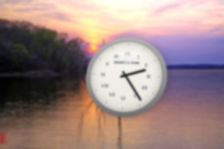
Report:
2h24
